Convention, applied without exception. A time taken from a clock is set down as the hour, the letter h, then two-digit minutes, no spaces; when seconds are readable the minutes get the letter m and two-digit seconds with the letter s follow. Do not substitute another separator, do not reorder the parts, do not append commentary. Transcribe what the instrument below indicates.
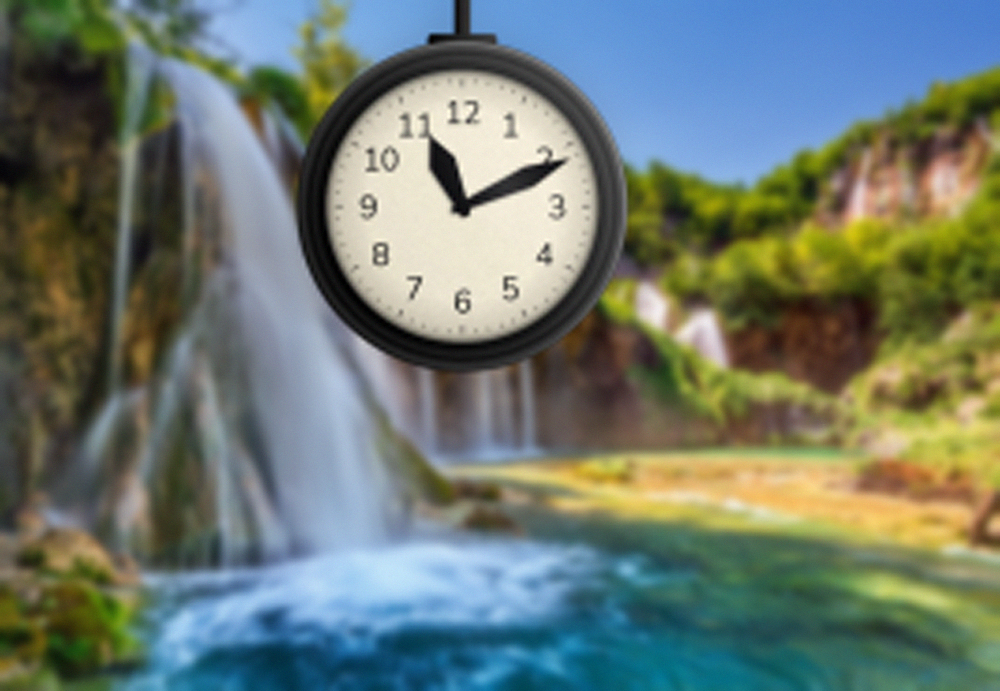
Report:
11h11
